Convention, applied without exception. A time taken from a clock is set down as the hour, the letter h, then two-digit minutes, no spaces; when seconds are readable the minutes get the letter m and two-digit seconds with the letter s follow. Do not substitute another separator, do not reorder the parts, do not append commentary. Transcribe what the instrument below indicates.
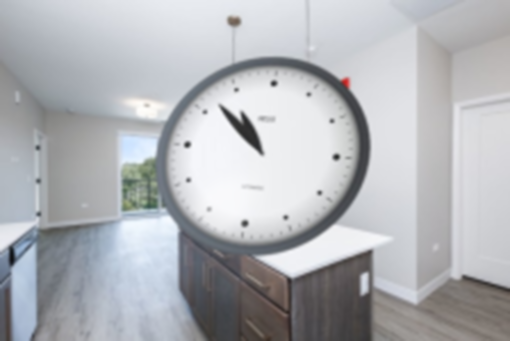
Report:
10h52
